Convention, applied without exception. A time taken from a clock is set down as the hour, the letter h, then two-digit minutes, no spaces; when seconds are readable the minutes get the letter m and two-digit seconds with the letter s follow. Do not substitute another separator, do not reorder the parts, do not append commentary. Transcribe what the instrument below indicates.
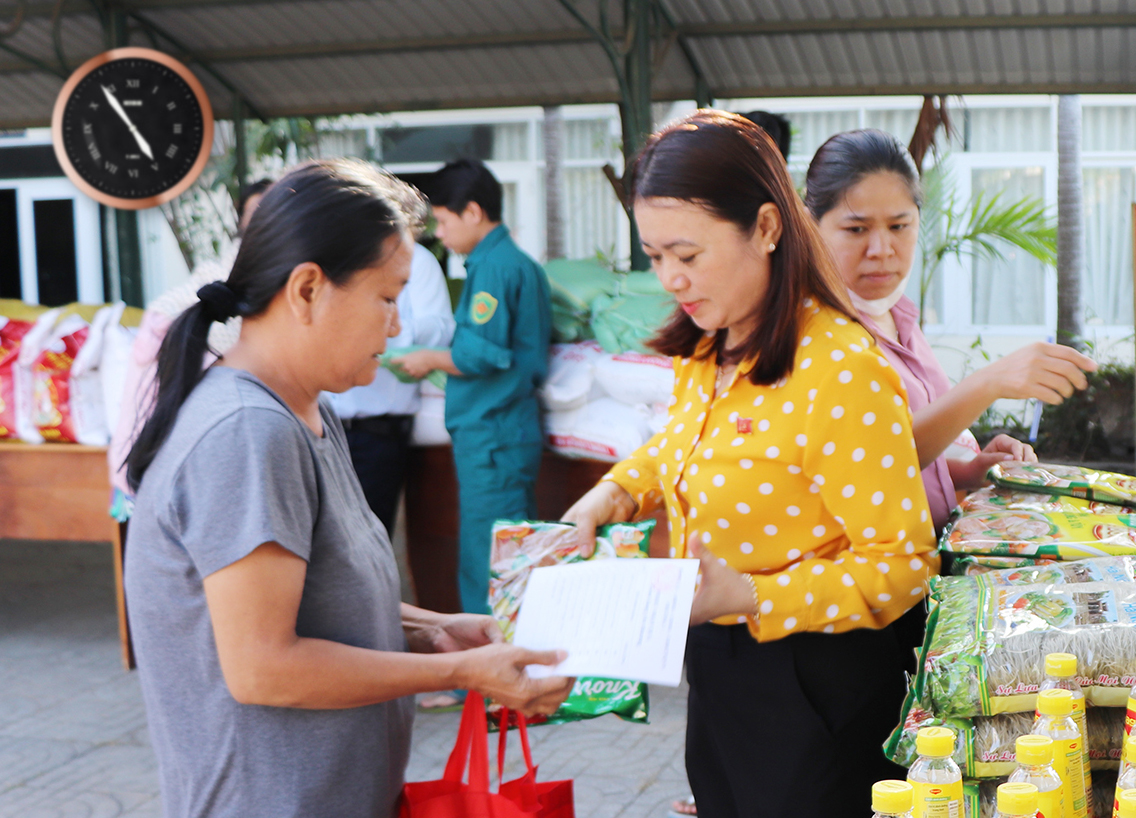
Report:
4h54
